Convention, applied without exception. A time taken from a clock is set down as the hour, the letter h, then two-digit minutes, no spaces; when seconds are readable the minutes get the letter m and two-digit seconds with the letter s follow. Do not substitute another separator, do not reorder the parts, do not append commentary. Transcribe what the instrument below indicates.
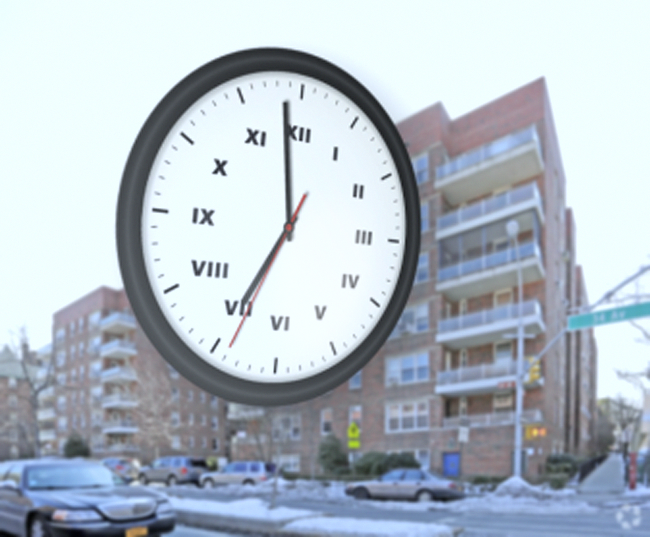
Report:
6h58m34s
